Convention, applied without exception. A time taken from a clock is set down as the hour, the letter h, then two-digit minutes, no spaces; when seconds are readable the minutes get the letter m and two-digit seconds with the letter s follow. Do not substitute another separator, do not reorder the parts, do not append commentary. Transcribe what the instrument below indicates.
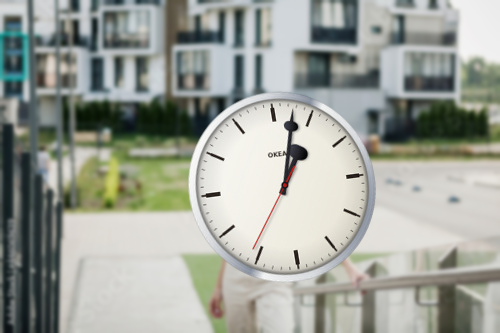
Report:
1h02m36s
